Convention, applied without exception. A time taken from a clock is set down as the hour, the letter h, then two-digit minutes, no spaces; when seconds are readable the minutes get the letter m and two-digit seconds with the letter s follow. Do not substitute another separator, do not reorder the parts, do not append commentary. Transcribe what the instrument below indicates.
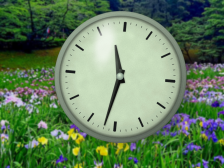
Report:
11h32
